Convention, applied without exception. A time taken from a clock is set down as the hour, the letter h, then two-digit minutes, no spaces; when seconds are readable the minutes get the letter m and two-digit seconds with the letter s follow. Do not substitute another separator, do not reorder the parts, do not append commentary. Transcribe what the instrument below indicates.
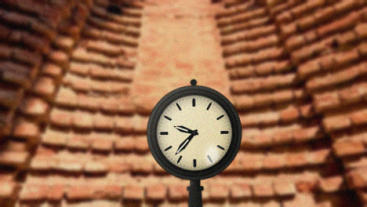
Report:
9h37
